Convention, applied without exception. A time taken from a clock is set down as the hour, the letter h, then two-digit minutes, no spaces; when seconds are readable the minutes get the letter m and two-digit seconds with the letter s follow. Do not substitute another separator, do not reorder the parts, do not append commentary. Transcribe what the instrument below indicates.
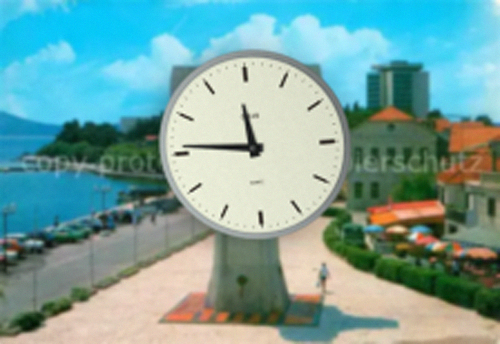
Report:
11h46
